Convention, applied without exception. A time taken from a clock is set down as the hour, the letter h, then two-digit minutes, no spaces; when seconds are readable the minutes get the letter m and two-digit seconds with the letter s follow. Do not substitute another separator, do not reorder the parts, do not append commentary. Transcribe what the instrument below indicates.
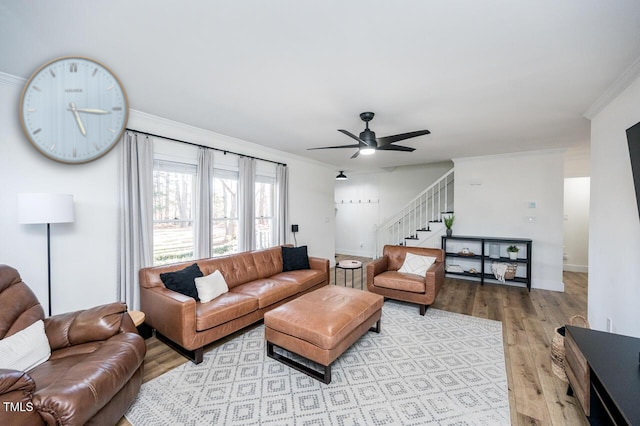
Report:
5h16
